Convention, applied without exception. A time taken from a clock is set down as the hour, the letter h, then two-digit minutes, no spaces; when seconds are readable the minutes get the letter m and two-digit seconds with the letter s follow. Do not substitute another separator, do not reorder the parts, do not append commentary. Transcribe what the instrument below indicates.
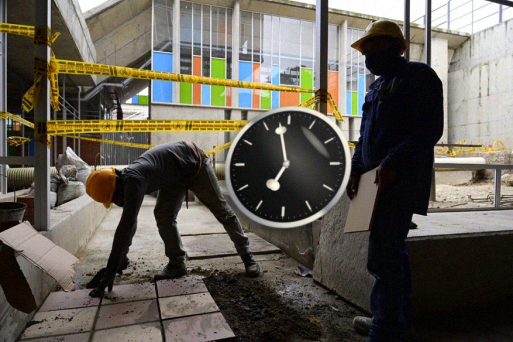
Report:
6h58
